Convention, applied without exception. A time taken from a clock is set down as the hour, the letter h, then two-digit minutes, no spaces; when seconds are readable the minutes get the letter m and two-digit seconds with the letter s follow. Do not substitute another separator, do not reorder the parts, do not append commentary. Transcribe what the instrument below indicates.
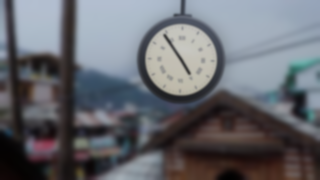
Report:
4h54
